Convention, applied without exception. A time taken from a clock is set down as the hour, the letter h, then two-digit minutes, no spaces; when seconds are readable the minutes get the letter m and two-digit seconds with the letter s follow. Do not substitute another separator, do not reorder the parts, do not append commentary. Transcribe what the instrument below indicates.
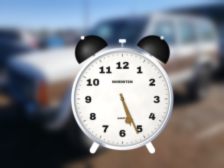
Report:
5h26
